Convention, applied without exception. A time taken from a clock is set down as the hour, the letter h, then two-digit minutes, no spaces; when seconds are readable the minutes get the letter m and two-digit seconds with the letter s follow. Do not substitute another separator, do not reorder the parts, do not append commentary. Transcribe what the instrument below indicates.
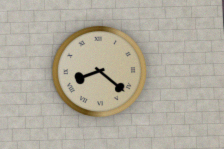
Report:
8h22
